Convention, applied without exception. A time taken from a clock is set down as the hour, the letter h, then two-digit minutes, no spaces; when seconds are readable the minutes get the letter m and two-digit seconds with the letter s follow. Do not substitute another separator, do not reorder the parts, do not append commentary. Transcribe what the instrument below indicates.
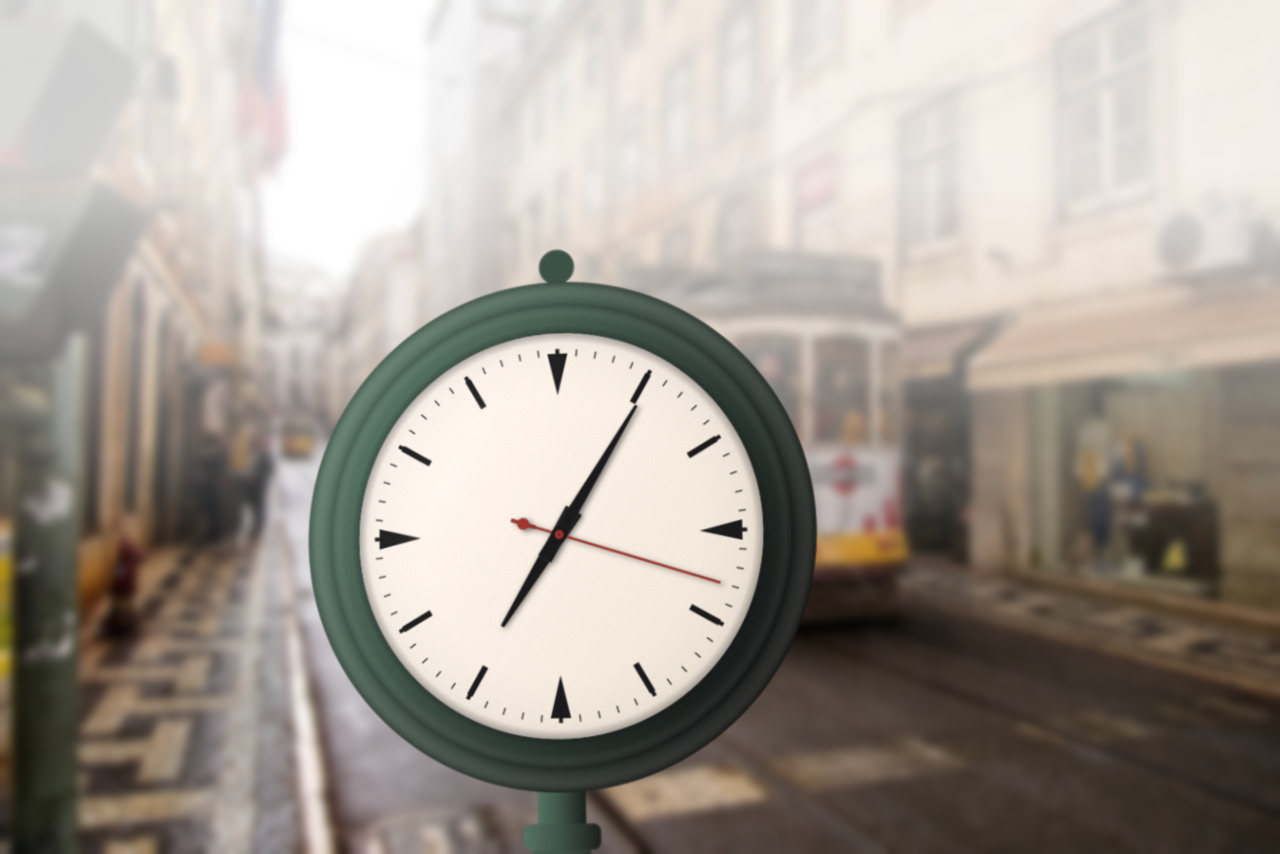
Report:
7h05m18s
